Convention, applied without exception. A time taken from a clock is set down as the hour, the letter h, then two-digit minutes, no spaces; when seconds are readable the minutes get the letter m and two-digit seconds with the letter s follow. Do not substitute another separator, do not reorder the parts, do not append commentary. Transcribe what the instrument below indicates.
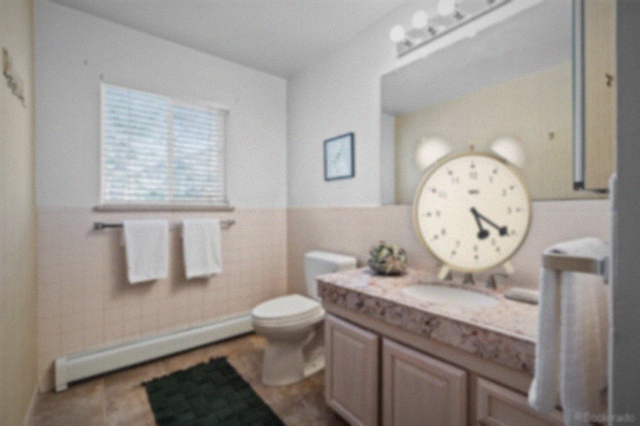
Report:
5h21
